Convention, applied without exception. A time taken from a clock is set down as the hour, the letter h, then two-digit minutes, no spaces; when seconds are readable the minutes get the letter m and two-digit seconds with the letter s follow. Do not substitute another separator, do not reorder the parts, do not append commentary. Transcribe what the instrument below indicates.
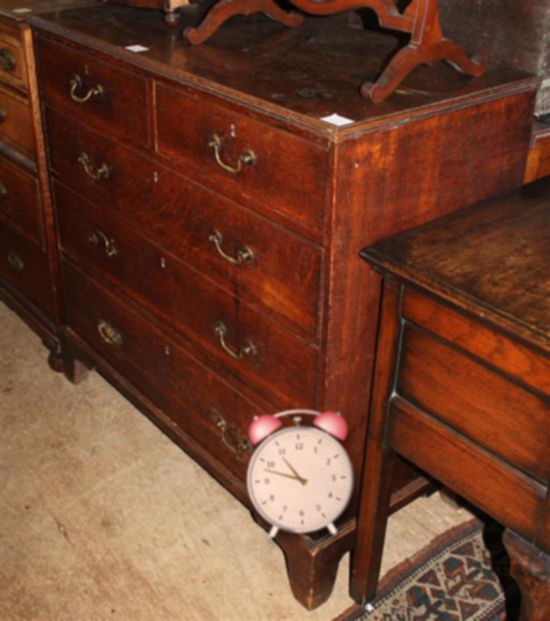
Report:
10h48
